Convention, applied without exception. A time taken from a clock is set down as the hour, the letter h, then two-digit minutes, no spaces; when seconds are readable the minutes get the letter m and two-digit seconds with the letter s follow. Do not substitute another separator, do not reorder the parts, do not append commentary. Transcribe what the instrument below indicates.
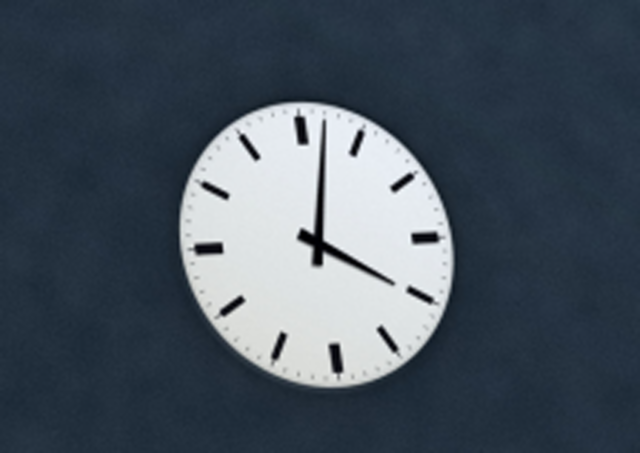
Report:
4h02
